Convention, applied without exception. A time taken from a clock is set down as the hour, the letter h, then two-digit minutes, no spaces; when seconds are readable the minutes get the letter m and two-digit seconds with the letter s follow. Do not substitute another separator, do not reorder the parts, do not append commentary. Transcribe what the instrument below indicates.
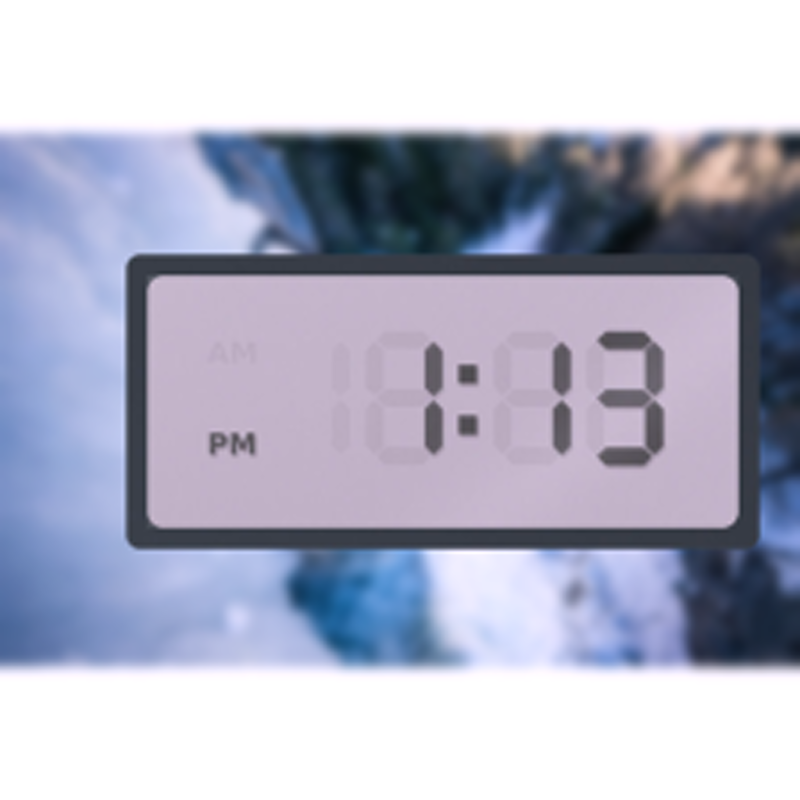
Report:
1h13
